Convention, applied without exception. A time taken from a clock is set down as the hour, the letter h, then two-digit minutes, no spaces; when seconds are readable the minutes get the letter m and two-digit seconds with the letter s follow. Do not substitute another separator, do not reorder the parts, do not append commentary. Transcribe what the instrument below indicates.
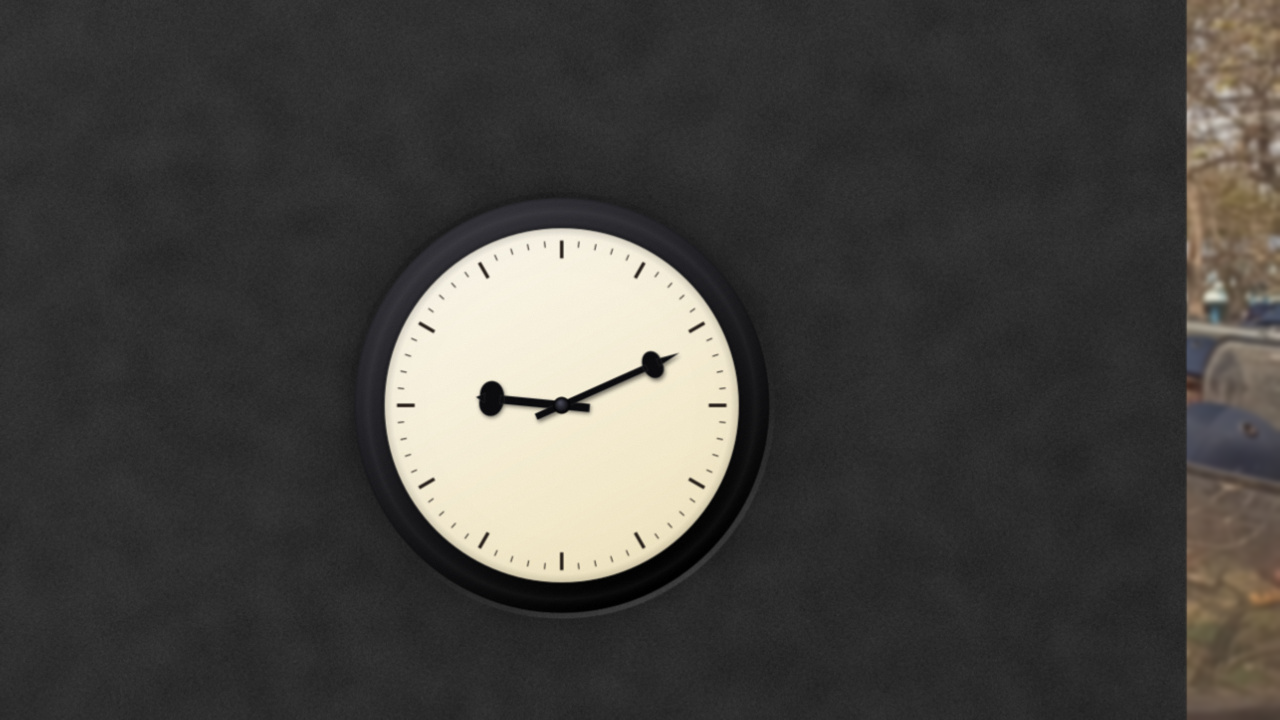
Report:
9h11
